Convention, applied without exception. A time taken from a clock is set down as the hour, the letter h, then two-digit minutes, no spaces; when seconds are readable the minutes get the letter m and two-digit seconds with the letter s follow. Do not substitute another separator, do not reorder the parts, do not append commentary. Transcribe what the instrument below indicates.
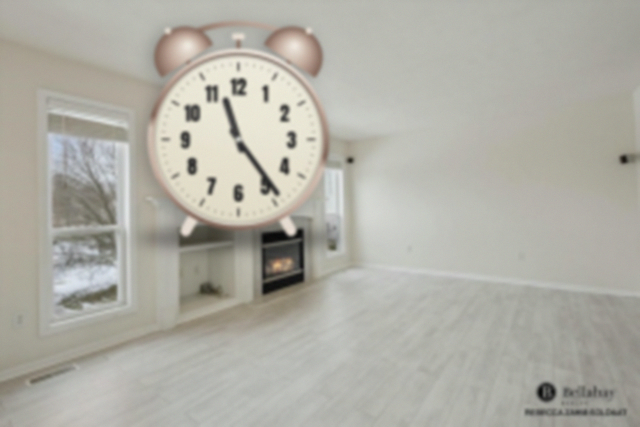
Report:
11h24
